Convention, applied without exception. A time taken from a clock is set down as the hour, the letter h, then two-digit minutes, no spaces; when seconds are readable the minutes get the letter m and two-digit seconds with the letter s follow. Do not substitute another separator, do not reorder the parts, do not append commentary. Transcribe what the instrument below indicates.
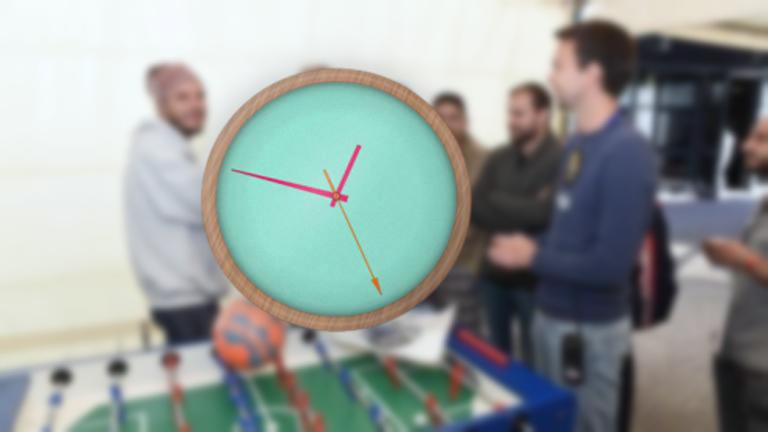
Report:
12h47m26s
